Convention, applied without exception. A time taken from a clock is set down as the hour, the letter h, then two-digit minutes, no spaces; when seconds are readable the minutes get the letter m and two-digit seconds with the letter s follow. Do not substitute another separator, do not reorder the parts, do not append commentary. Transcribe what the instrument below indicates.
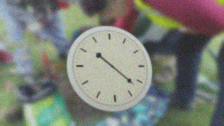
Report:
10h22
